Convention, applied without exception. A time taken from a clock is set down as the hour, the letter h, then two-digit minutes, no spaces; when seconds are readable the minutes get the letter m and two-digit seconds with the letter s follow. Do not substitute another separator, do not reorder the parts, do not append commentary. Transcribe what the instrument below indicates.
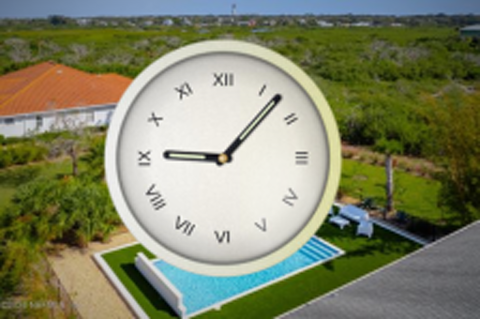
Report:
9h07
